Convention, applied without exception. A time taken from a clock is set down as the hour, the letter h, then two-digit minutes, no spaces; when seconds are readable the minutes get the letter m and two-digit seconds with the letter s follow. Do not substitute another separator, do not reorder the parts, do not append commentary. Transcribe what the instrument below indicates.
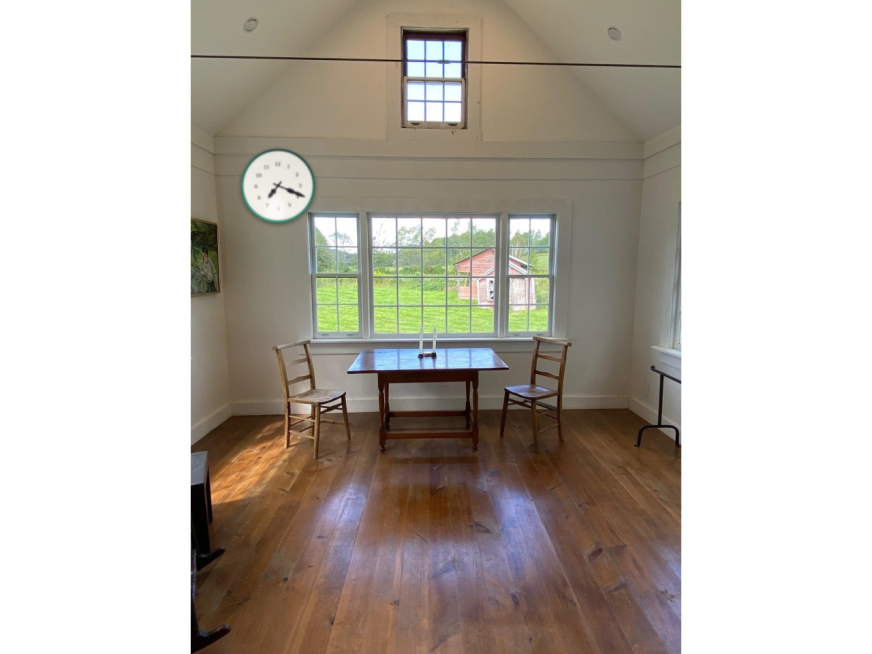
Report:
7h19
